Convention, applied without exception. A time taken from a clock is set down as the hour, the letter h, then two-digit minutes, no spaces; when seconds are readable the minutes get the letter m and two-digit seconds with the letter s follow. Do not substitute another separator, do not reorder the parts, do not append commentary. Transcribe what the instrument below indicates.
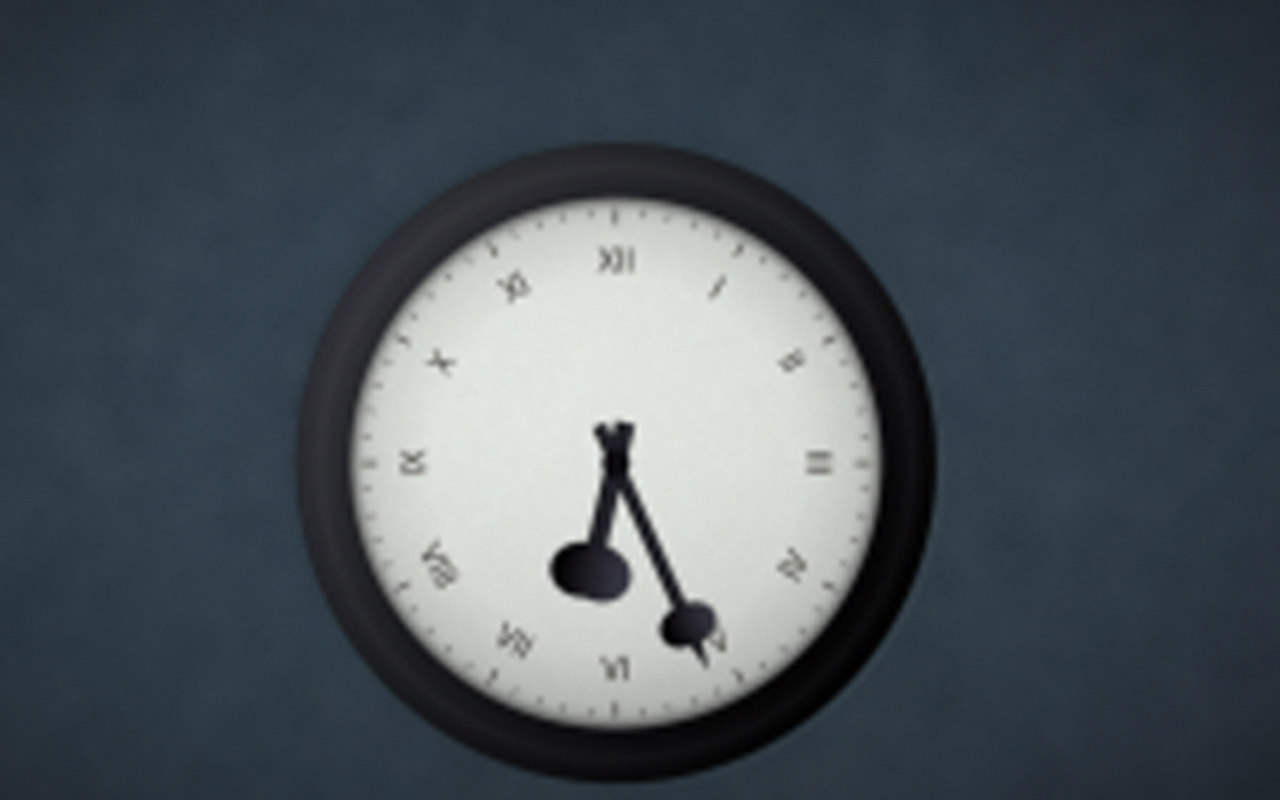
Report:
6h26
